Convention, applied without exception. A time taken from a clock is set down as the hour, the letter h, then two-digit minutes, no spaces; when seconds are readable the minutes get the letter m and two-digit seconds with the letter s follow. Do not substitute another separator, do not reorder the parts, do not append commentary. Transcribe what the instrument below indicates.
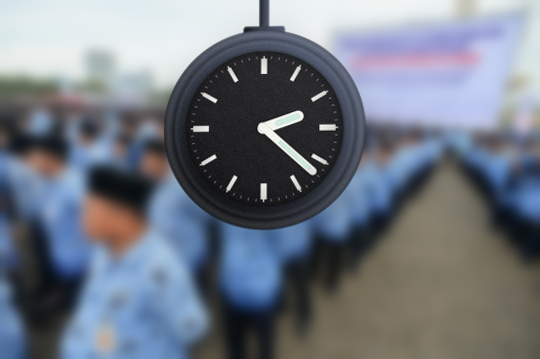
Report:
2h22
